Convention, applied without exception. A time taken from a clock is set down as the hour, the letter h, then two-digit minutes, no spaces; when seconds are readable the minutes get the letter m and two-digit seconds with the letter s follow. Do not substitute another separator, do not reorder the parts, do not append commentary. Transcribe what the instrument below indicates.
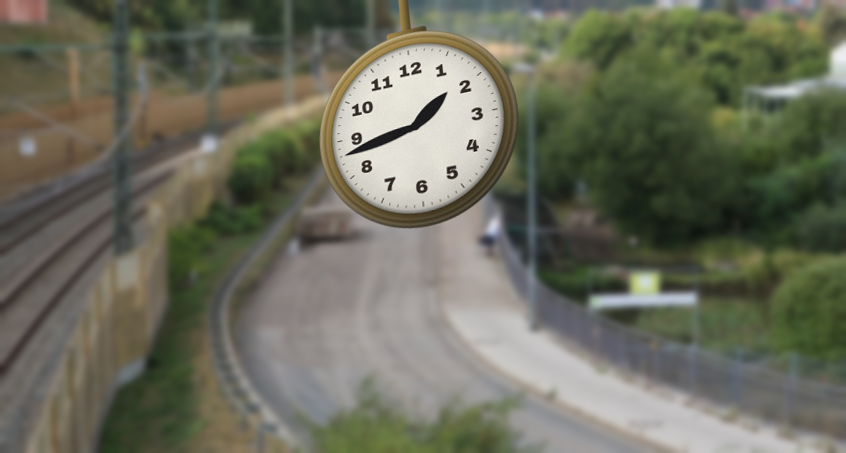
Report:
1h43
